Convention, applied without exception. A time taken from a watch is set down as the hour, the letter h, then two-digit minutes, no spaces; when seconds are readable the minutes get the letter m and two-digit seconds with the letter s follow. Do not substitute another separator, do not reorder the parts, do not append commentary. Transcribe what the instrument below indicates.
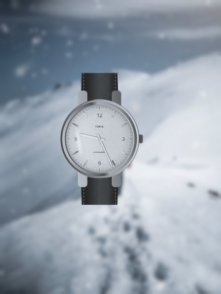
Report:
9h26
